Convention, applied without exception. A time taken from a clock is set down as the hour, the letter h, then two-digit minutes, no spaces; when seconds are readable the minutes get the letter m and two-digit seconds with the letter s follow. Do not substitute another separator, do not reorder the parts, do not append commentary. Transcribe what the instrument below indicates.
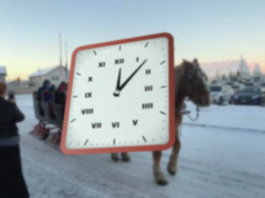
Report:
12h07
